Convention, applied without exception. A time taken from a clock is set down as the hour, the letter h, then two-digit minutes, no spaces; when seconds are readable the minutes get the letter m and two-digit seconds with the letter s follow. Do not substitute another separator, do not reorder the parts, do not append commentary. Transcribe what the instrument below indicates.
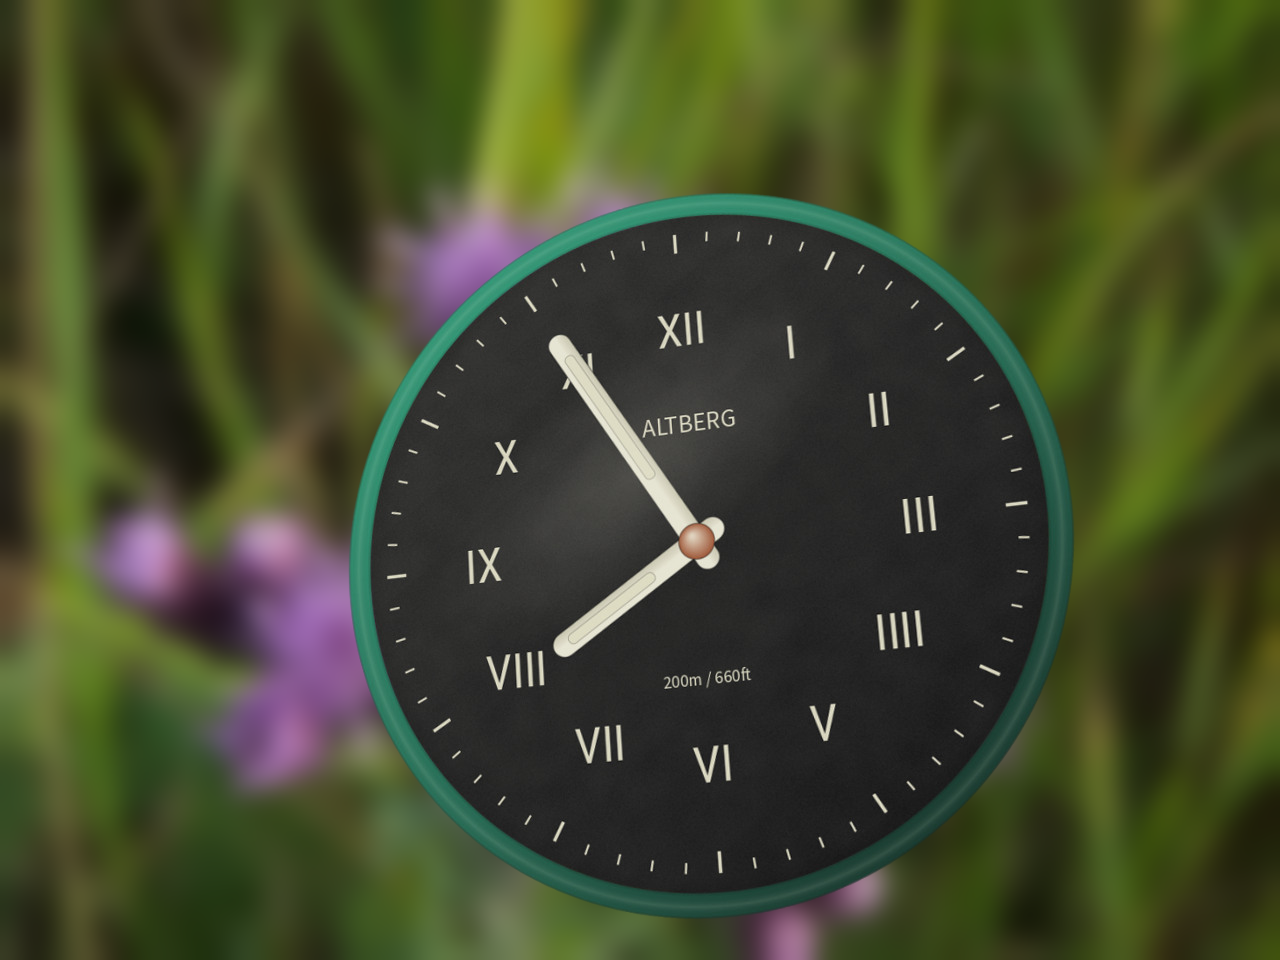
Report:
7h55
